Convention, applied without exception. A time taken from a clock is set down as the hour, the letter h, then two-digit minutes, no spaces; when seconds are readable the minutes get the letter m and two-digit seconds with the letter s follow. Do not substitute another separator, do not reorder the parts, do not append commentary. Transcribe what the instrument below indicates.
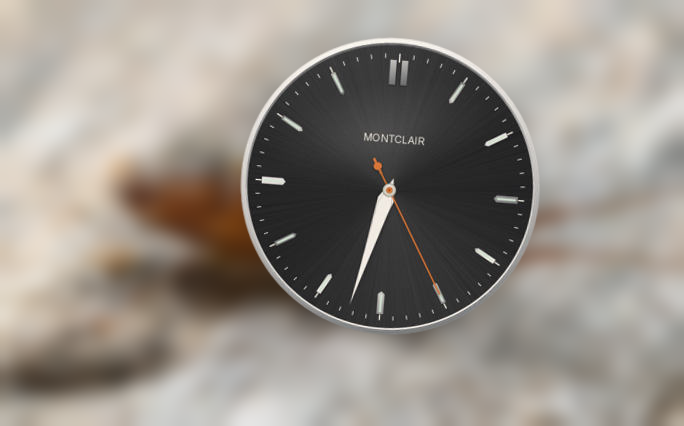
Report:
6h32m25s
